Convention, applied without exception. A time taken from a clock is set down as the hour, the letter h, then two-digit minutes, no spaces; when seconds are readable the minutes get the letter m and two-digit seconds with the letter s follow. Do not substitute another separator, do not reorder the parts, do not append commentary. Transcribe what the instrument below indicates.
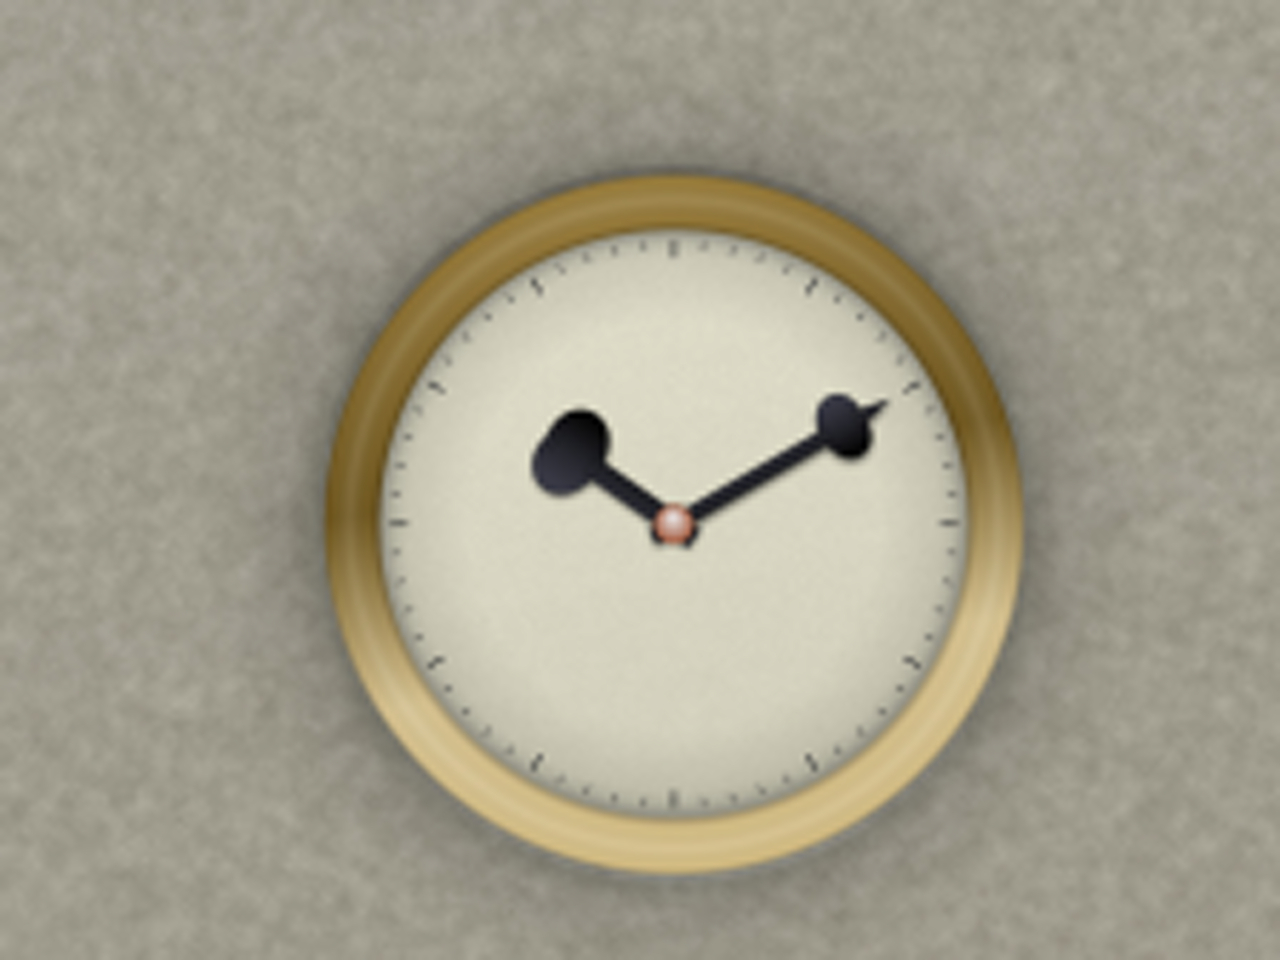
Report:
10h10
